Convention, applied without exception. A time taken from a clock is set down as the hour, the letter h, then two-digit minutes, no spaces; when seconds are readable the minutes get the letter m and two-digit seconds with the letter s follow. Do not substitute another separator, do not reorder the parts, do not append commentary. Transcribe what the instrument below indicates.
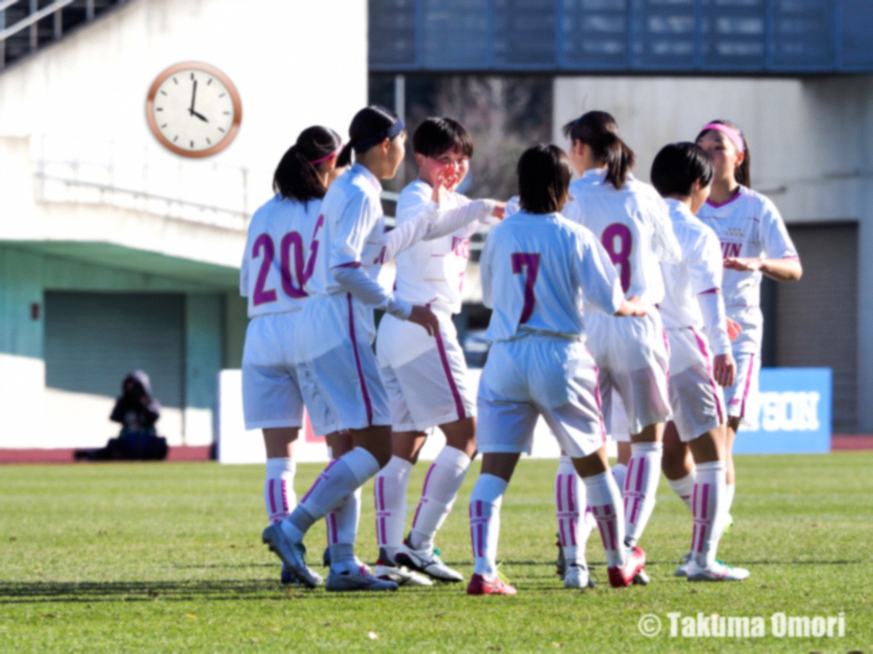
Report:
4h01
